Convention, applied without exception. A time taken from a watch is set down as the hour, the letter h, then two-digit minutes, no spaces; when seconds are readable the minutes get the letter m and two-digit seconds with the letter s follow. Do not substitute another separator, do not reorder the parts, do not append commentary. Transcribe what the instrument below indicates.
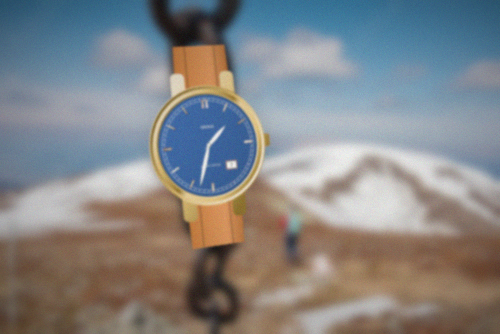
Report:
1h33
